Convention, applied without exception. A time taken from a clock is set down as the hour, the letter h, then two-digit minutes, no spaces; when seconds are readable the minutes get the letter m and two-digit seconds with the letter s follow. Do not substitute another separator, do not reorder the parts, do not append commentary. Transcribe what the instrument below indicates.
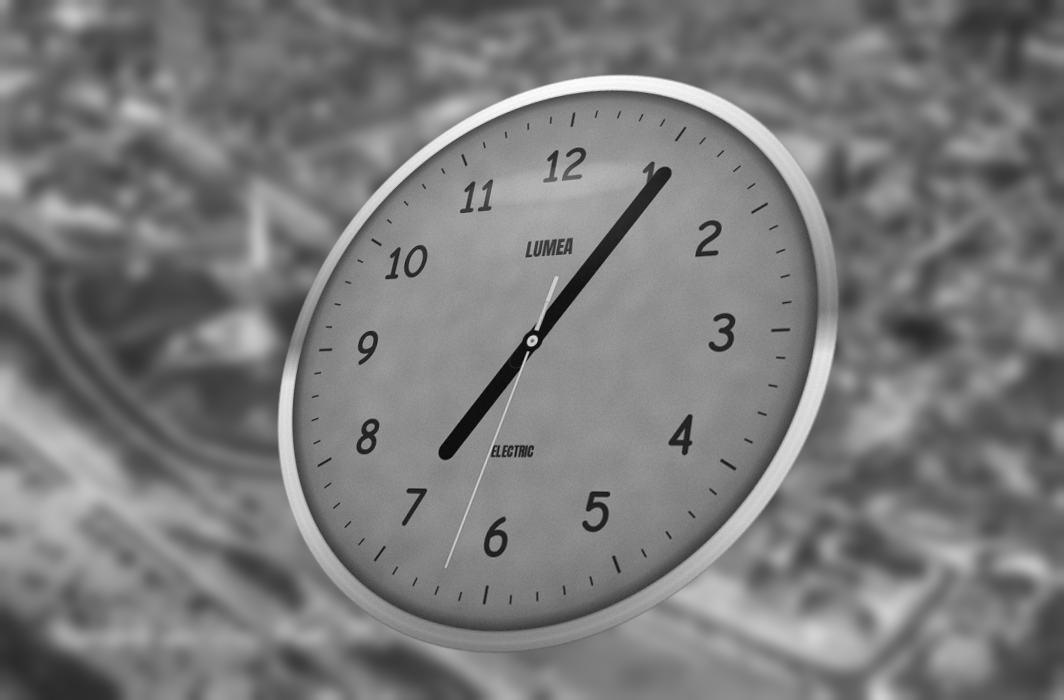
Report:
7h05m32s
